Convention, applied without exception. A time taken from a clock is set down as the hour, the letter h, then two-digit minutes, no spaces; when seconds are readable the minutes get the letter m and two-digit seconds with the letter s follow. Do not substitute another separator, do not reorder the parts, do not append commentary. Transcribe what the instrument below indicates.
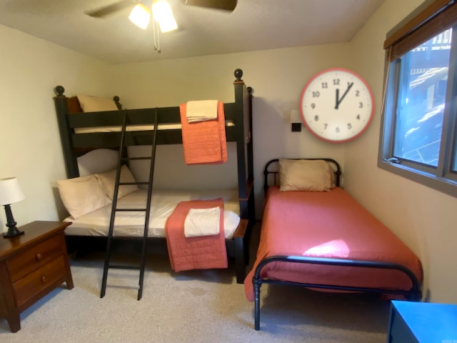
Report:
12h06
